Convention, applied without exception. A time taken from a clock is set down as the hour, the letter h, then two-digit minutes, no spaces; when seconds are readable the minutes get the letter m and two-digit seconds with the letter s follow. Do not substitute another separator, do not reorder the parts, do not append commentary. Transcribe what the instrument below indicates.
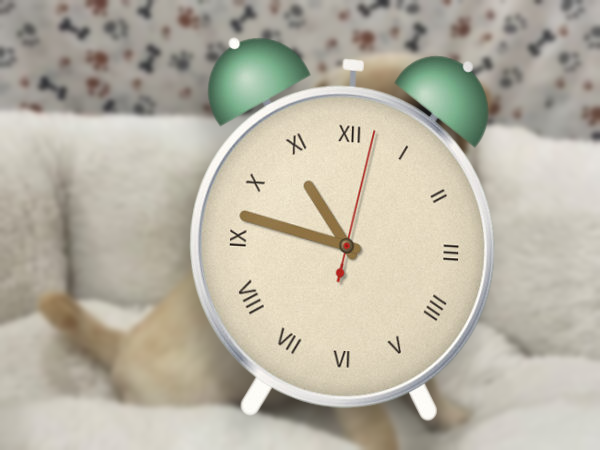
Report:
10h47m02s
